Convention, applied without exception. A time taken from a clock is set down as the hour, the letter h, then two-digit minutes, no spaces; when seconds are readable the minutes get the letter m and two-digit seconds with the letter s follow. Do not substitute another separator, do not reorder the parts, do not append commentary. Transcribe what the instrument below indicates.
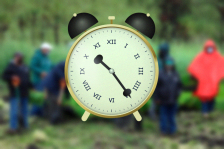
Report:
10h24
